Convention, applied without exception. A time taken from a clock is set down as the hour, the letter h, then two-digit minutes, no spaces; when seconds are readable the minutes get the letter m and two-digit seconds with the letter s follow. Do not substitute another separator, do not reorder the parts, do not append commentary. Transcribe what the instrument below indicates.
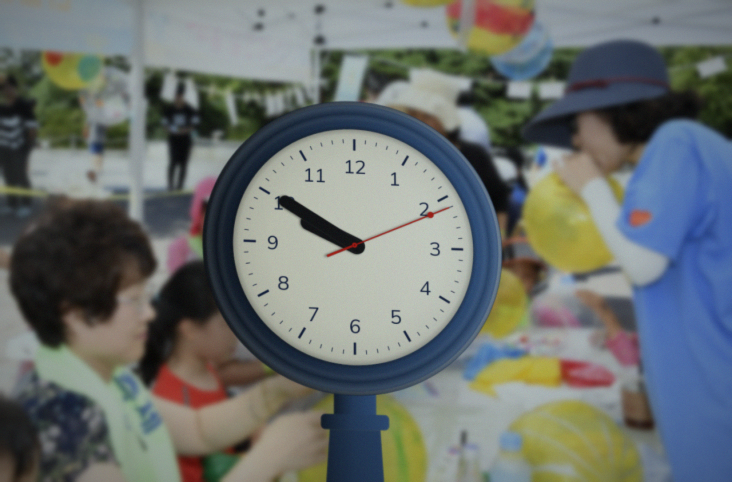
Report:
9h50m11s
